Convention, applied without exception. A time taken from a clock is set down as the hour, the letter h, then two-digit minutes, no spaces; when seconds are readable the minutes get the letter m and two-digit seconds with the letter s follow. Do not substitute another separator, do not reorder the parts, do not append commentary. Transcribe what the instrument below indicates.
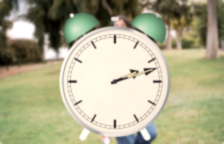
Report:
2h12
